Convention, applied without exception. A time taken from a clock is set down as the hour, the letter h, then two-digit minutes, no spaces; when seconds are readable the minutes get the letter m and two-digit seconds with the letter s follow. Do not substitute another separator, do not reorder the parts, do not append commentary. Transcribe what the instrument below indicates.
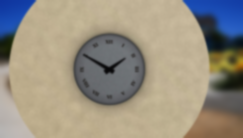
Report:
1h50
